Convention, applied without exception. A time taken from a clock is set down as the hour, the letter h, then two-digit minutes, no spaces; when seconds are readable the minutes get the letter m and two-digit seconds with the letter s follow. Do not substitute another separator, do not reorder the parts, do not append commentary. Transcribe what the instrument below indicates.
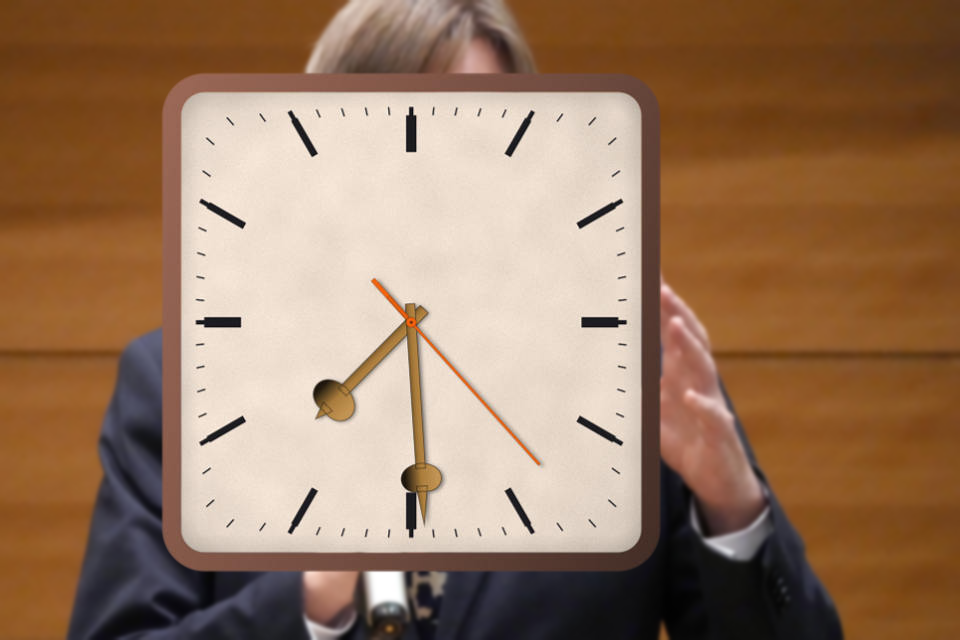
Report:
7h29m23s
